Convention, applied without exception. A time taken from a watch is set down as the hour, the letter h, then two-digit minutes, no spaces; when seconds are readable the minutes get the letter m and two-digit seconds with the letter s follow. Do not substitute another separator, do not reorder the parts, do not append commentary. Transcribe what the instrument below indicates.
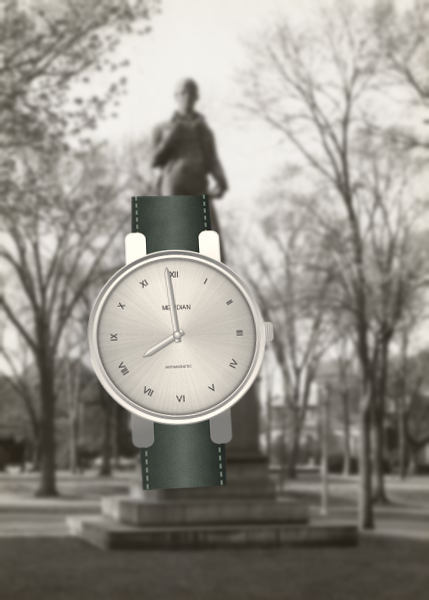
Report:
7h59
